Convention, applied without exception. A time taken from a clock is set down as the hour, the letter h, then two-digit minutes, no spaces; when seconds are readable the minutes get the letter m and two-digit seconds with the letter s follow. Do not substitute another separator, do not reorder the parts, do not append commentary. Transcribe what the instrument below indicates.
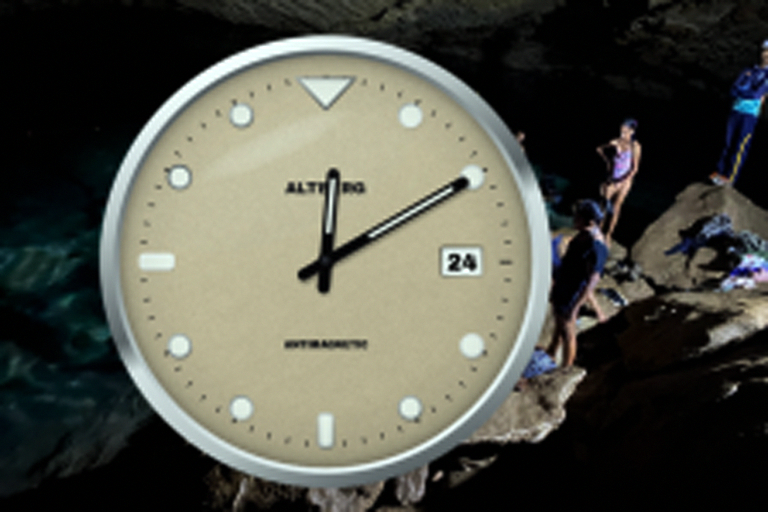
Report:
12h10
